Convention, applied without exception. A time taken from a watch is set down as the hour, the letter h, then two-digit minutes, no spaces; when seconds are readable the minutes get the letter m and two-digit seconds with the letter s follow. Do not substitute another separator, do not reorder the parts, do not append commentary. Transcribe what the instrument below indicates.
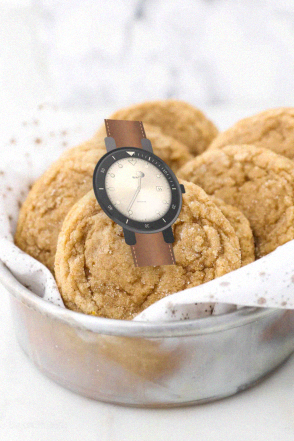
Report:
12h36
